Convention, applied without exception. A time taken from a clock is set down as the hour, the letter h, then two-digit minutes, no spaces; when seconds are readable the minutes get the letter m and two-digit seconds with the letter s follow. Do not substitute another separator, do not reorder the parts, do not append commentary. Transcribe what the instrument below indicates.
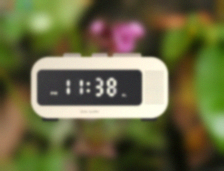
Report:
11h38
